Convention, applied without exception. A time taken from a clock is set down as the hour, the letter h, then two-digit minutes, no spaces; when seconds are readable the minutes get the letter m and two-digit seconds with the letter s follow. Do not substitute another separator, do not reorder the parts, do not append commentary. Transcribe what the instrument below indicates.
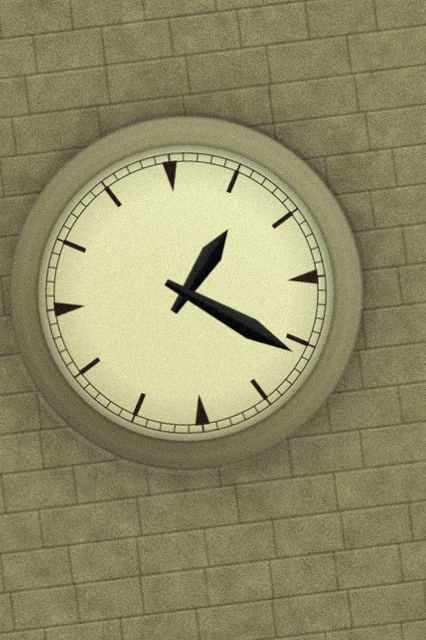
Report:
1h21
